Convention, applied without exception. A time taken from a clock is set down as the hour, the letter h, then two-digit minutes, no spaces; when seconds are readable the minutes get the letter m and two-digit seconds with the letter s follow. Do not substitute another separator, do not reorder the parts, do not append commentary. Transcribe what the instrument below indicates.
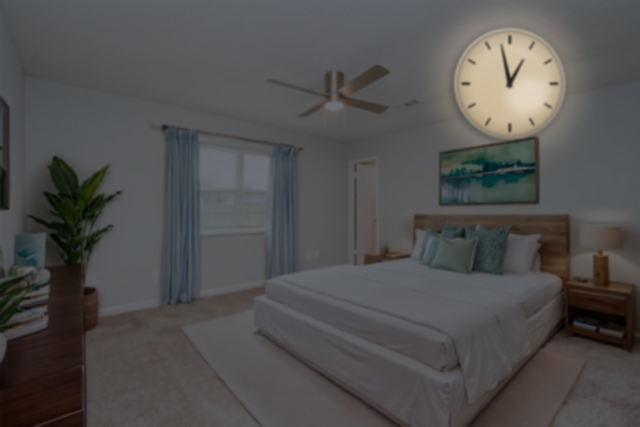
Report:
12h58
